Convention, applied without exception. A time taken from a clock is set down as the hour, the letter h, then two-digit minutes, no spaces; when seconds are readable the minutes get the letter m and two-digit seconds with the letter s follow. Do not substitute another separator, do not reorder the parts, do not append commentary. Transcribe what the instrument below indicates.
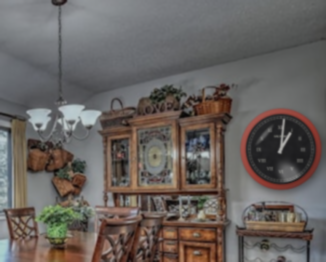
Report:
1h01
